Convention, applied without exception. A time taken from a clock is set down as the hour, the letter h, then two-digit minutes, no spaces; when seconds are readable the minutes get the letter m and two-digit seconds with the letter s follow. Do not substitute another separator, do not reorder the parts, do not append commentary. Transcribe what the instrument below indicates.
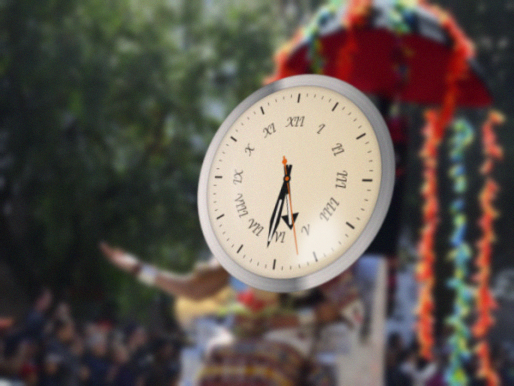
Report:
5h31m27s
